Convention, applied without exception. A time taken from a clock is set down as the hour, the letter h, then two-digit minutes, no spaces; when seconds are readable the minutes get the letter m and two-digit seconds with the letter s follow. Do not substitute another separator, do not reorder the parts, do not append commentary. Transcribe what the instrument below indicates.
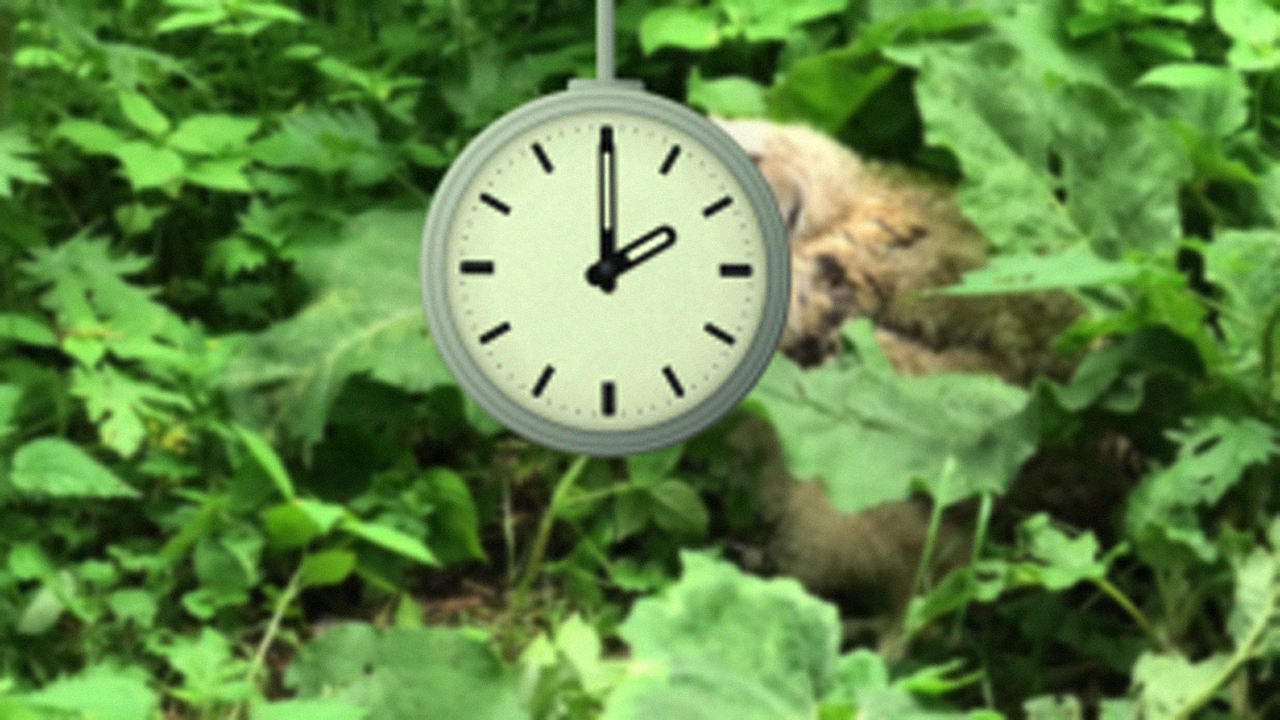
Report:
2h00
